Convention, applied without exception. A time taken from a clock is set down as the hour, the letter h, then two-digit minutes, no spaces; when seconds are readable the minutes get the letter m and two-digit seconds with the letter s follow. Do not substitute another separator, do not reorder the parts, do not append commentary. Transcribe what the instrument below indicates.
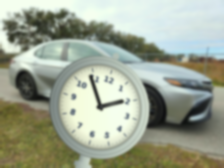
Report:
1h54
